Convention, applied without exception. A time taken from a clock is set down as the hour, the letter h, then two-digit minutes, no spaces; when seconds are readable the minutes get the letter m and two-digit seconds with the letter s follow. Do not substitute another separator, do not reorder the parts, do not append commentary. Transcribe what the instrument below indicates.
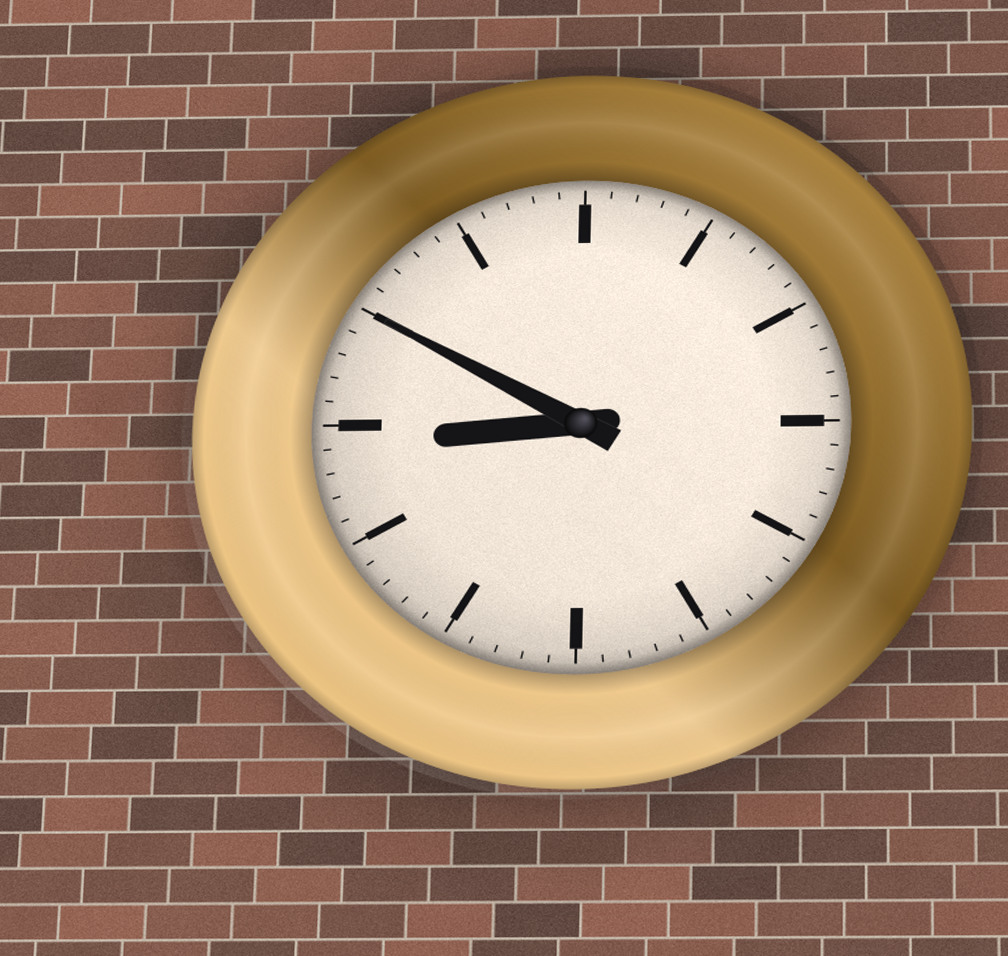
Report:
8h50
